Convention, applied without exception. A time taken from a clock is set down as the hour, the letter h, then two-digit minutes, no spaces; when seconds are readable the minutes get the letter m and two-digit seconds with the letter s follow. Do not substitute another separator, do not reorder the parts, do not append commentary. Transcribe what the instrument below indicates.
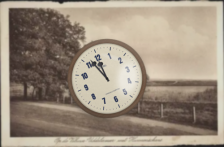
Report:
11h57
